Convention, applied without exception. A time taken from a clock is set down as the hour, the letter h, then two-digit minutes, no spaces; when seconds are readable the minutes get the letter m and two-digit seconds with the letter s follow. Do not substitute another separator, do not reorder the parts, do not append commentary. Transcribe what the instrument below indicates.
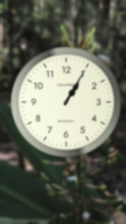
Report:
1h05
